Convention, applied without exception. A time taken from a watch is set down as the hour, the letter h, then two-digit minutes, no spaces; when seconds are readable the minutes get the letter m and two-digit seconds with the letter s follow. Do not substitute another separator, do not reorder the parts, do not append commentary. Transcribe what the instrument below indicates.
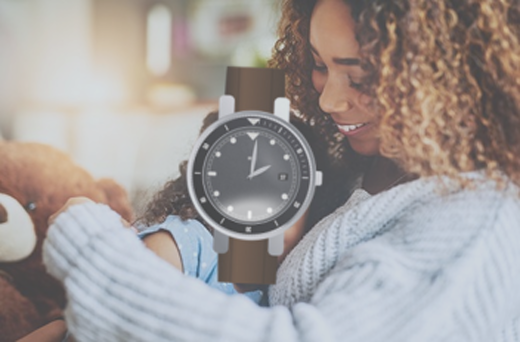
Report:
2h01
